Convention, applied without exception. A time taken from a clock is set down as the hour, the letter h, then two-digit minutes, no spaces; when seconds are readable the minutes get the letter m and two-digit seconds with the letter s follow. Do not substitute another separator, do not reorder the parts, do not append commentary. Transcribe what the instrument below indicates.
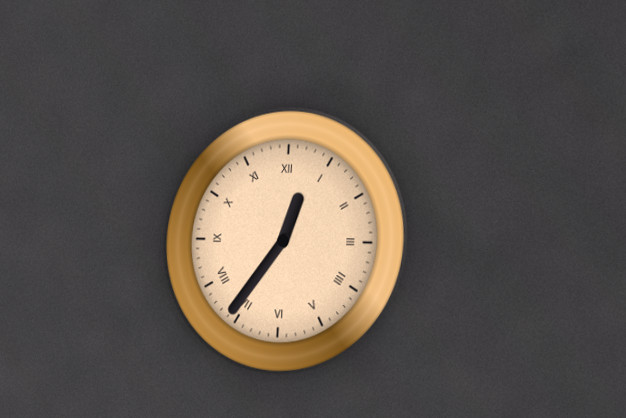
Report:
12h36
